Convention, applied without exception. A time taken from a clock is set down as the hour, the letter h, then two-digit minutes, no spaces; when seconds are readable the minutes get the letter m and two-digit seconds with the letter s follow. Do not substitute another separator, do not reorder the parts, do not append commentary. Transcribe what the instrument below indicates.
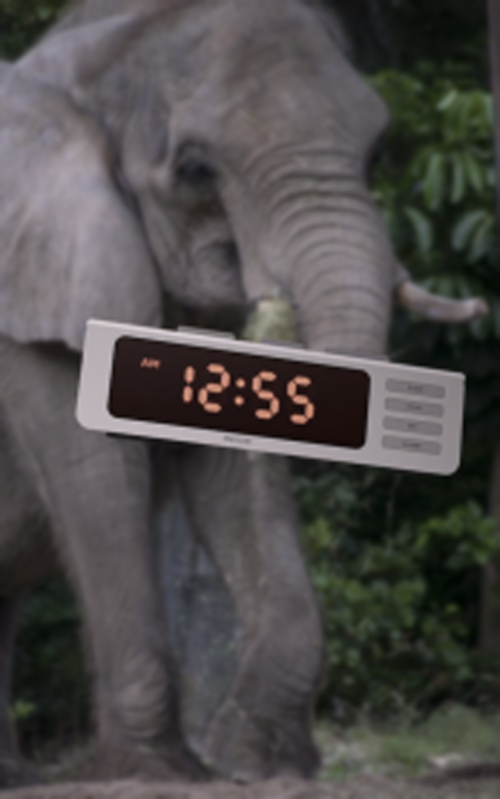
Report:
12h55
